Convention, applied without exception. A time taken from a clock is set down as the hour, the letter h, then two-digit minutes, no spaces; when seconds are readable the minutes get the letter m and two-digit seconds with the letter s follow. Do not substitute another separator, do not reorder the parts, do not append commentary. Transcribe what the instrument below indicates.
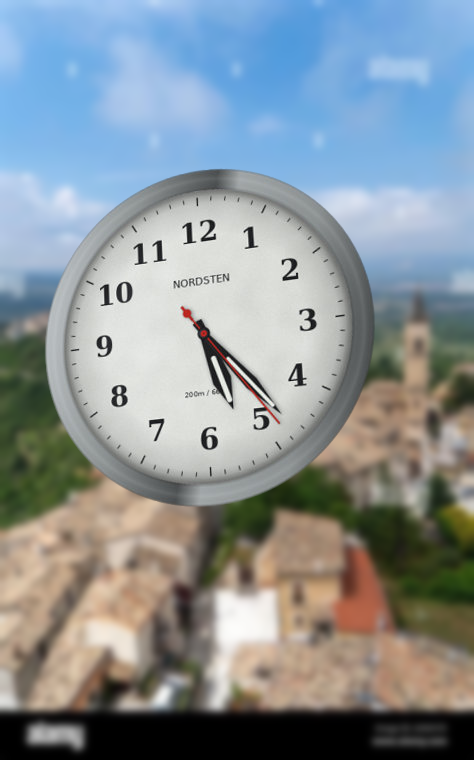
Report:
5h23m24s
